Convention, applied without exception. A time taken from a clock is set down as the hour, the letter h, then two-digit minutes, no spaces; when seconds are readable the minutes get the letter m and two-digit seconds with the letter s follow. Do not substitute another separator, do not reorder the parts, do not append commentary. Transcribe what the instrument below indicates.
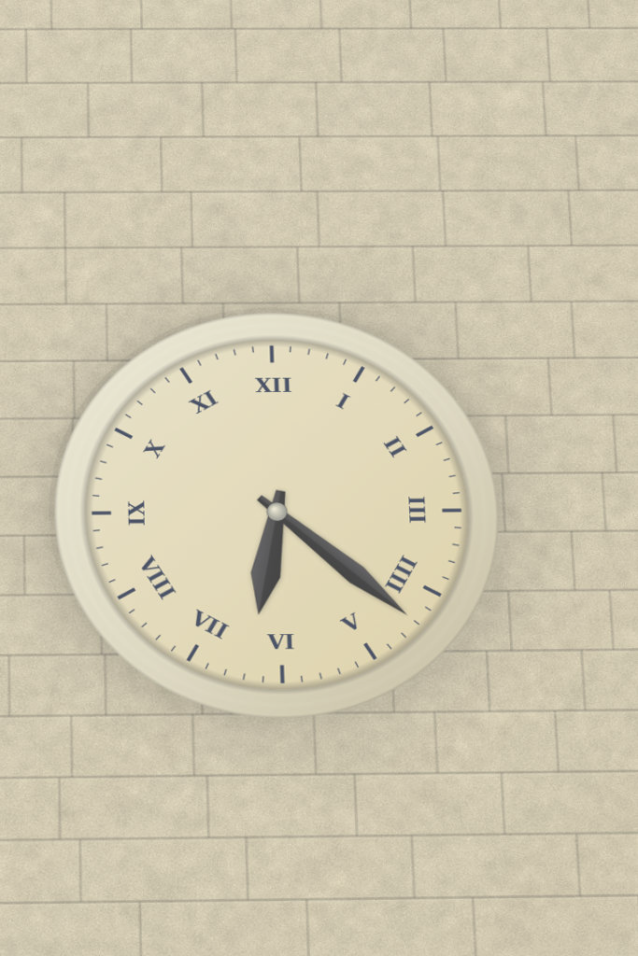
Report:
6h22
